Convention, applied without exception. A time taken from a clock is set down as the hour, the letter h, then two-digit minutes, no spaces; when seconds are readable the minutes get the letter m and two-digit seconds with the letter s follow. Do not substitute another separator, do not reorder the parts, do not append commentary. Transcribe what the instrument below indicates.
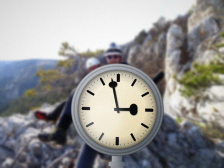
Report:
2h58
